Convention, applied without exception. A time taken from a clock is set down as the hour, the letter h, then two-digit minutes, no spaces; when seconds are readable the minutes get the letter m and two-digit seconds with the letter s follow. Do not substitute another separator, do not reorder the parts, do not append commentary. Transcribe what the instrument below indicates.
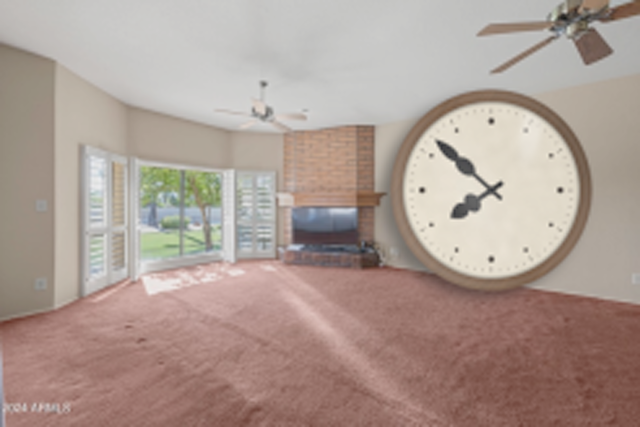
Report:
7h52
